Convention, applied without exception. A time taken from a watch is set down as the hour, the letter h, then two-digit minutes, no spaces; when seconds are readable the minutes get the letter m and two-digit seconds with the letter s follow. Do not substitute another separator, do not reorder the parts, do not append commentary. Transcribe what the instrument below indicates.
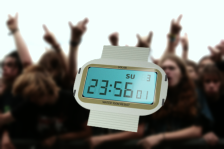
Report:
23h56m01s
